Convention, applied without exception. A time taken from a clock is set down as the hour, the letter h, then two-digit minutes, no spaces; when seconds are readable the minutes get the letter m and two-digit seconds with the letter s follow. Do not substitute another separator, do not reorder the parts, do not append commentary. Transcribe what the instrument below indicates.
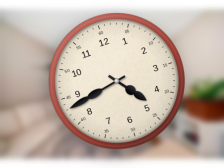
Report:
4h43
